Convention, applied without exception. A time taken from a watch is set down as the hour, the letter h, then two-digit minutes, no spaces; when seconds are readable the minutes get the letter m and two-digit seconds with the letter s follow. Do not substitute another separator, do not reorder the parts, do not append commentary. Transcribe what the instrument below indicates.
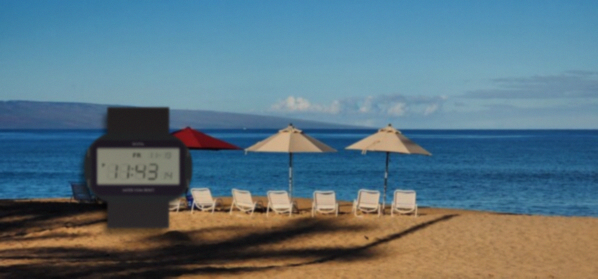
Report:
11h43
